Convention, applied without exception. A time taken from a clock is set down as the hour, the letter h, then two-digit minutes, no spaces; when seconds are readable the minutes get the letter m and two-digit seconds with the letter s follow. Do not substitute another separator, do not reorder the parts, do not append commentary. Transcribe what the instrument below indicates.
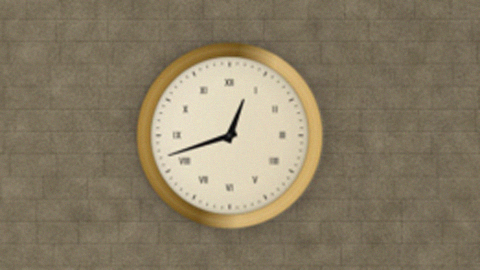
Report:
12h42
